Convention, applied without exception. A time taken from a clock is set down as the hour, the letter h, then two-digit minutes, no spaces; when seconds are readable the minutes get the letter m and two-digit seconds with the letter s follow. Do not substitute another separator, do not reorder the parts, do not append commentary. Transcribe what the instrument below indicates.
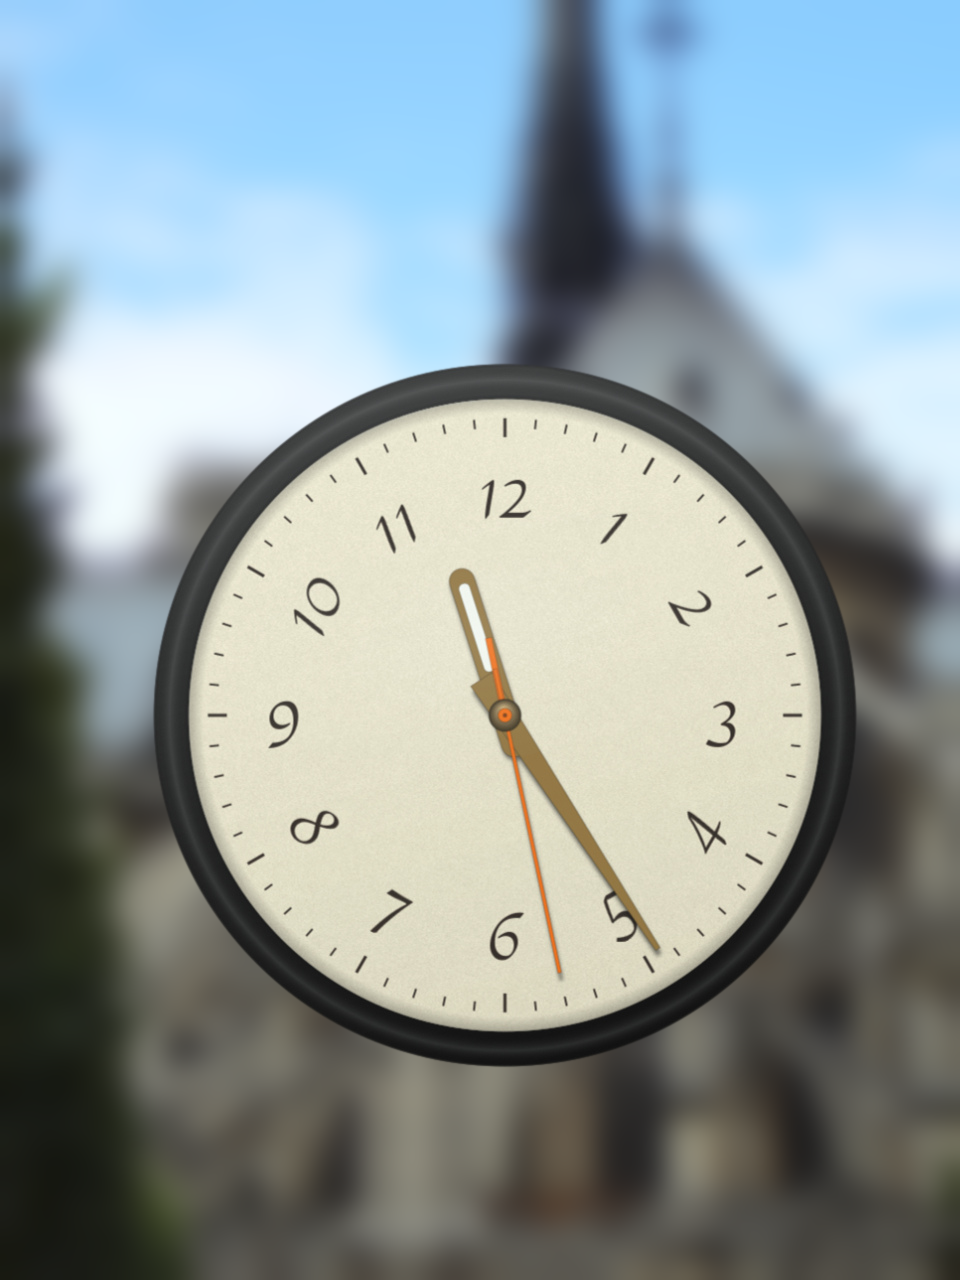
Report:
11h24m28s
